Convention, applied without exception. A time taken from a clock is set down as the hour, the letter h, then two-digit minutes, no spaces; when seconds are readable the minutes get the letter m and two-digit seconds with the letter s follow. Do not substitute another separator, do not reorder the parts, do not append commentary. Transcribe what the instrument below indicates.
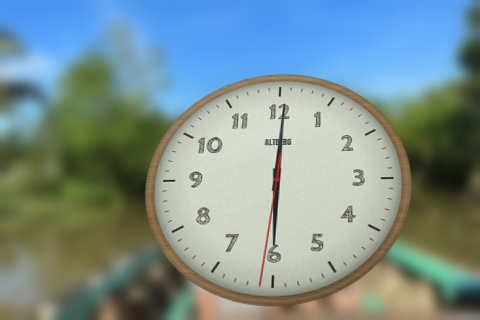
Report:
6h00m31s
